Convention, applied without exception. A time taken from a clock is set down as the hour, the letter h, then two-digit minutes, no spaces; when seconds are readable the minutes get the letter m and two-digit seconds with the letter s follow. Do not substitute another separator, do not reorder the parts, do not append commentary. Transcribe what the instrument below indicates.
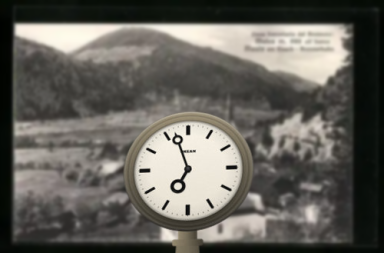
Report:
6h57
